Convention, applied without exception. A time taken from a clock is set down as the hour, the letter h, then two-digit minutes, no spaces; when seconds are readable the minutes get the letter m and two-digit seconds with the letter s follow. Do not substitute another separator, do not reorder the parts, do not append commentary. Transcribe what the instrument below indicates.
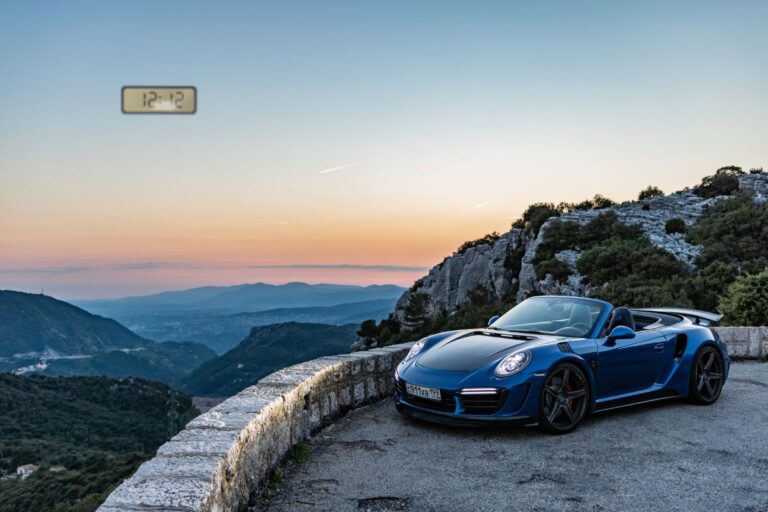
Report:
12h12
